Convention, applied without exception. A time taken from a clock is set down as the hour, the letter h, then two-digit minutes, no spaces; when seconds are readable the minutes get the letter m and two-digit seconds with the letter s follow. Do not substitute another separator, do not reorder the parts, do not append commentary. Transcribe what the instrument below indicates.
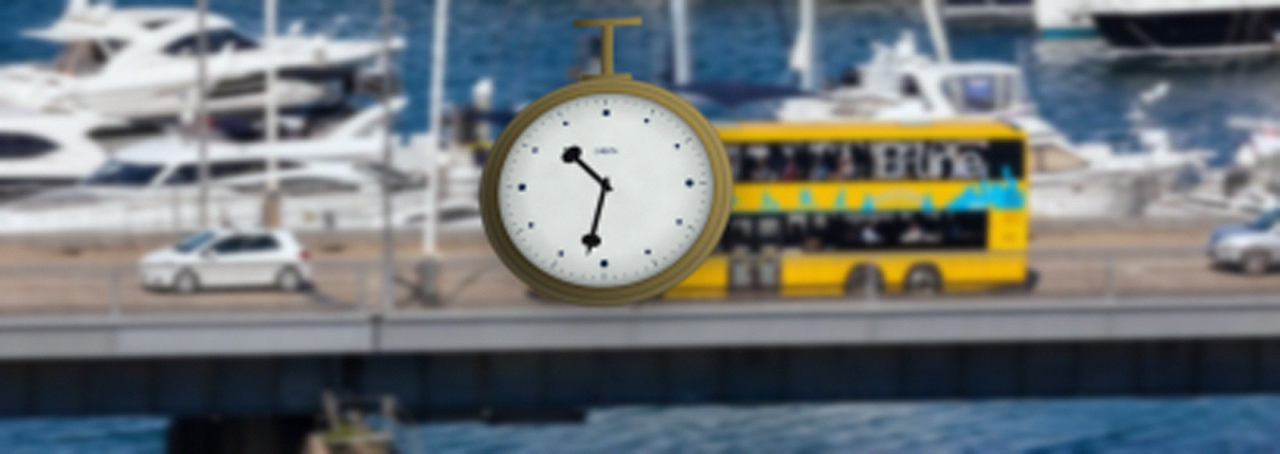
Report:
10h32
